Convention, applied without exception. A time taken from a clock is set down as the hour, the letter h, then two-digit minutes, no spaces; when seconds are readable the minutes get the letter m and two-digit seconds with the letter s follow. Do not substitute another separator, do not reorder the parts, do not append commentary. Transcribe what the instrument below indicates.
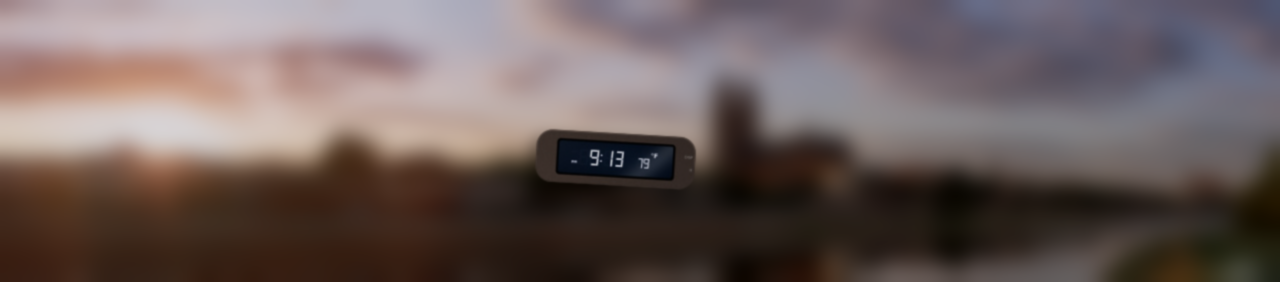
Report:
9h13
